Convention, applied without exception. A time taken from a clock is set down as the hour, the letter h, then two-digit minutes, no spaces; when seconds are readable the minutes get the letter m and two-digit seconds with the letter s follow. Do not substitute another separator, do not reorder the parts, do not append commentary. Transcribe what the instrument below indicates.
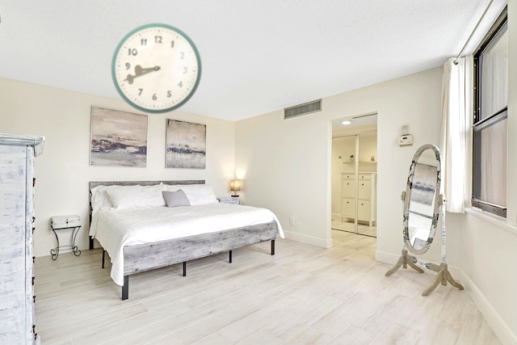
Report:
8h41
